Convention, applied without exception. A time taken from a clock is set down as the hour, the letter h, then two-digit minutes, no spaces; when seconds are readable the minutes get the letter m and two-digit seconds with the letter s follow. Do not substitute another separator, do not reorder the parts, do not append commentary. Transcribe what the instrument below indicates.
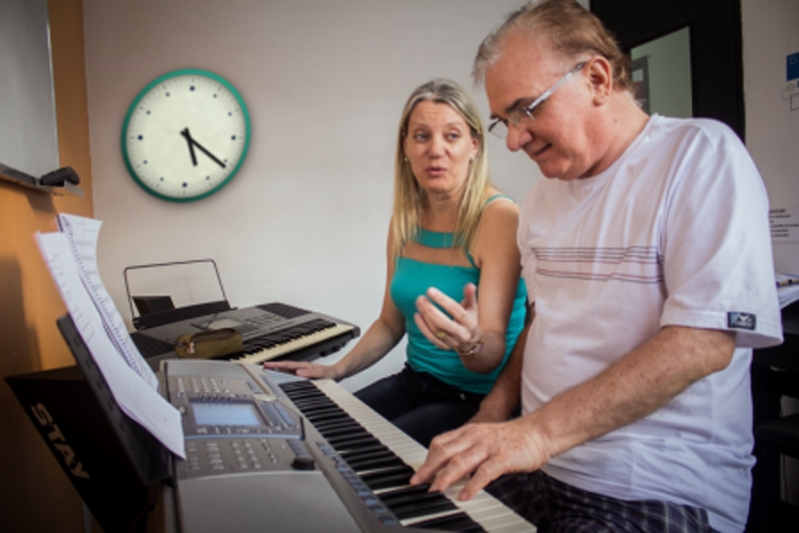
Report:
5h21
